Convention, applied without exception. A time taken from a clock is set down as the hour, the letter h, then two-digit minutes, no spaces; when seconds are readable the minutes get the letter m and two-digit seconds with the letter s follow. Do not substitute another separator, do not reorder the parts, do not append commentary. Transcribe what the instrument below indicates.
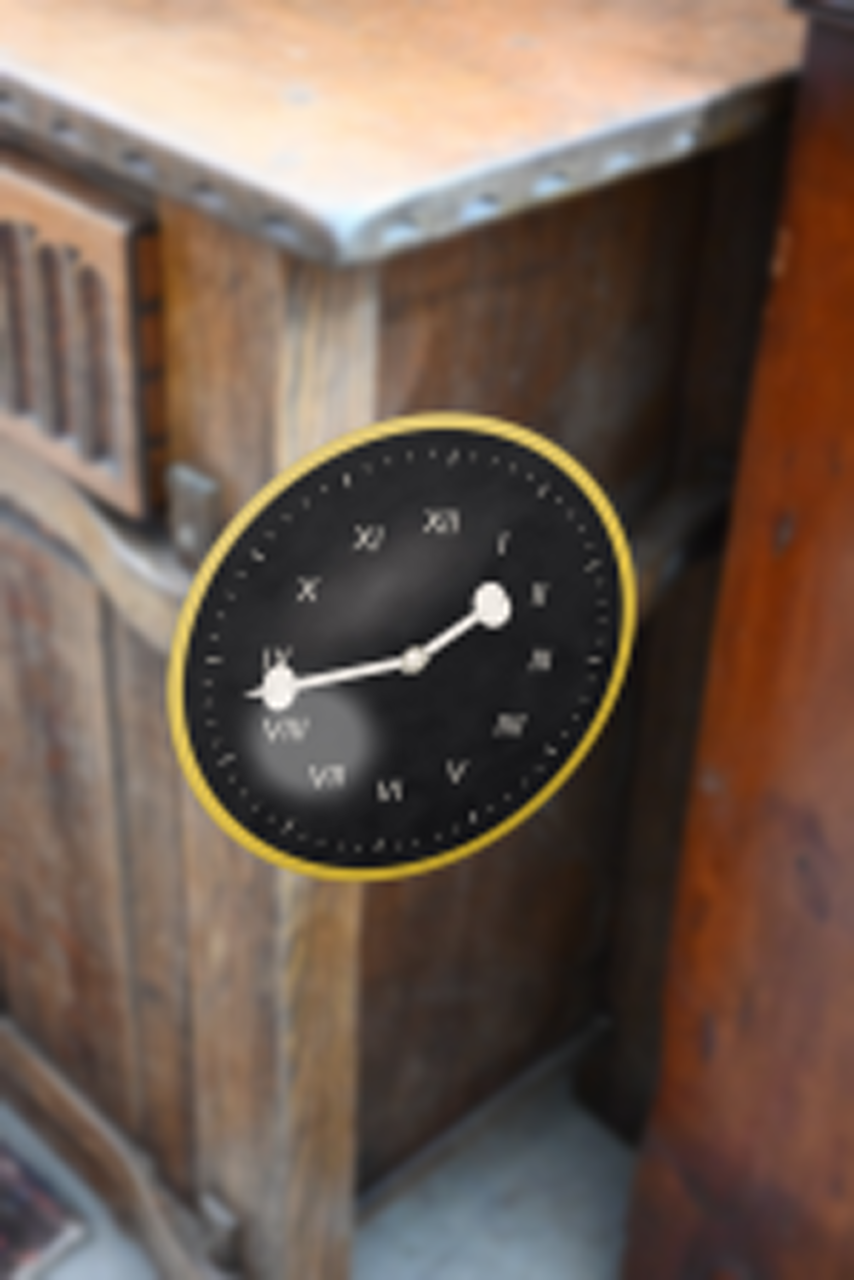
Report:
1h43
